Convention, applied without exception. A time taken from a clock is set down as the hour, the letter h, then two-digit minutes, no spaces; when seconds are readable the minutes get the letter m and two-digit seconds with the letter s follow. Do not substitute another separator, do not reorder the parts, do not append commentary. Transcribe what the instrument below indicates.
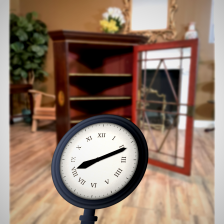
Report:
8h11
